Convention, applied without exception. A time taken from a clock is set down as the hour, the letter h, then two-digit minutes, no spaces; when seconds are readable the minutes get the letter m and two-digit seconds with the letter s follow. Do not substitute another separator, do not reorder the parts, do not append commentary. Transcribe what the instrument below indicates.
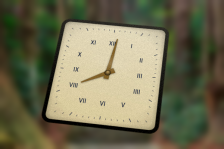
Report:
8h01
